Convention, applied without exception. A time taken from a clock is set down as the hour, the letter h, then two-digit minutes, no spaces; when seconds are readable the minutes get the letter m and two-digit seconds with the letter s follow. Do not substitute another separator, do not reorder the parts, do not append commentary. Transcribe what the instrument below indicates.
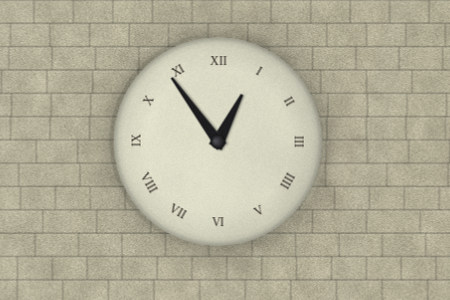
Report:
12h54
